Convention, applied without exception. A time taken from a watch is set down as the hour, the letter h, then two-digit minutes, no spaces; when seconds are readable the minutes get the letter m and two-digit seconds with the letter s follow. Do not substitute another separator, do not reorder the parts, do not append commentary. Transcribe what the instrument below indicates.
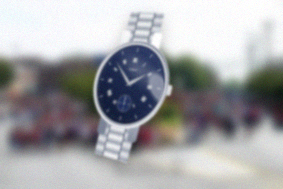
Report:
1h52
